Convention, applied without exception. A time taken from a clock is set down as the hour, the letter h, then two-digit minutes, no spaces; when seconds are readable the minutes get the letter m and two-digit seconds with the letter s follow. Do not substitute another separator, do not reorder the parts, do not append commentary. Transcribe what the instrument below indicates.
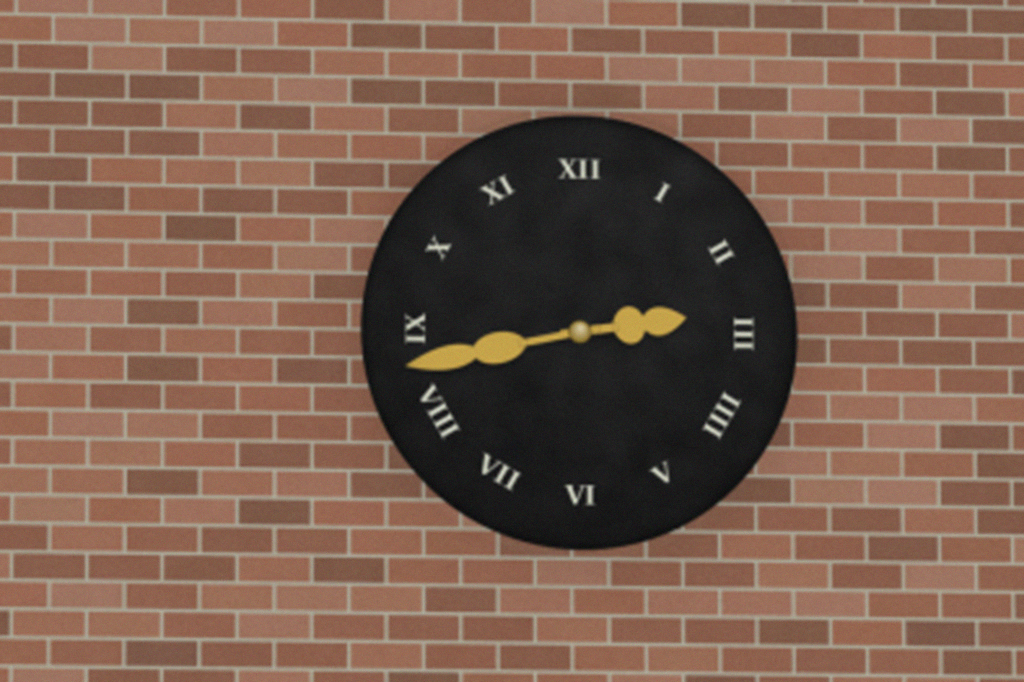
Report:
2h43
